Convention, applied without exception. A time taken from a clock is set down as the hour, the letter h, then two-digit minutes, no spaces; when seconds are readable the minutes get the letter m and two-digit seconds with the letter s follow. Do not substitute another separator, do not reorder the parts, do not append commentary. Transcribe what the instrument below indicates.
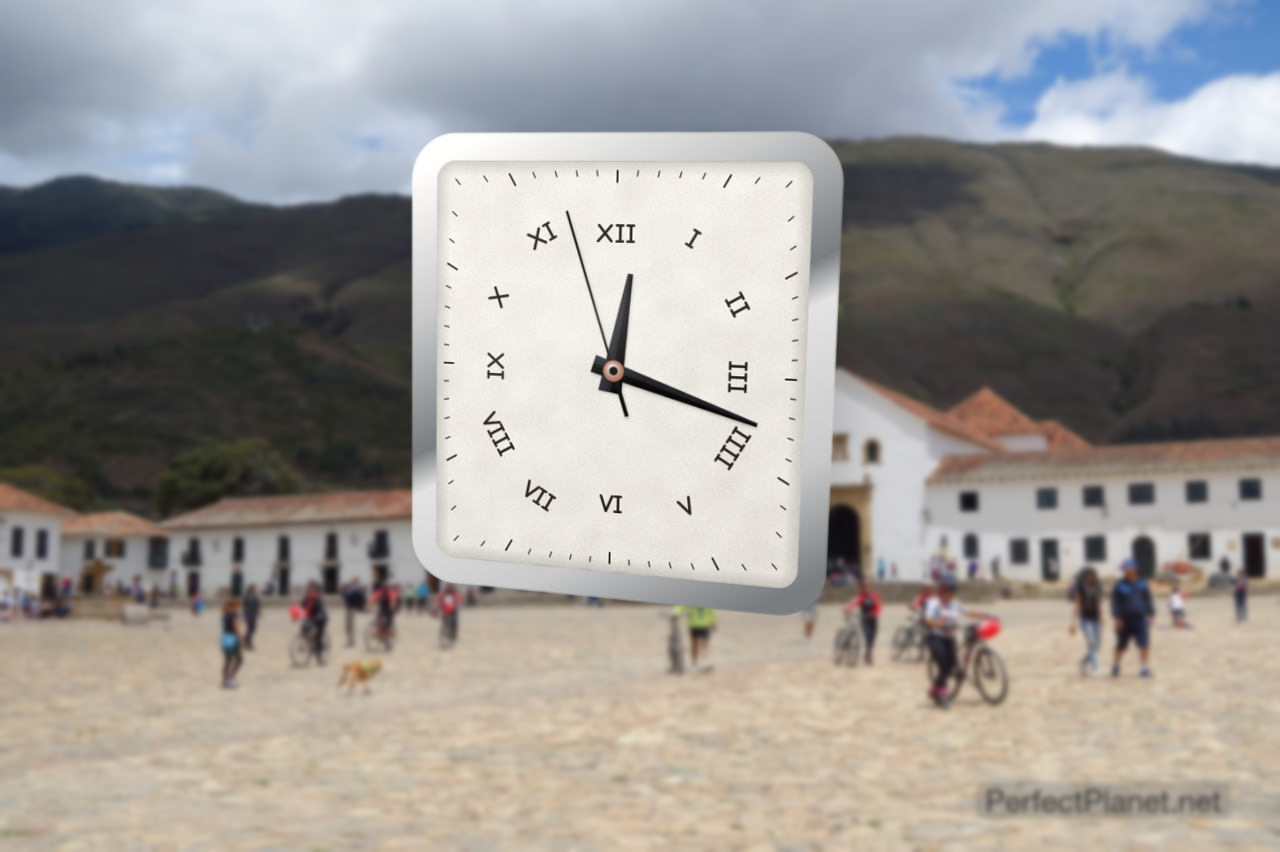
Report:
12h17m57s
